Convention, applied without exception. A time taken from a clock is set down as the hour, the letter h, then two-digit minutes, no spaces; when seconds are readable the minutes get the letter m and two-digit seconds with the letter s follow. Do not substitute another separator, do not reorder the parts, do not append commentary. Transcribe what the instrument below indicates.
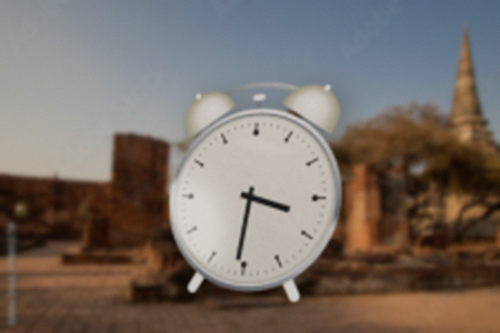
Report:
3h31
